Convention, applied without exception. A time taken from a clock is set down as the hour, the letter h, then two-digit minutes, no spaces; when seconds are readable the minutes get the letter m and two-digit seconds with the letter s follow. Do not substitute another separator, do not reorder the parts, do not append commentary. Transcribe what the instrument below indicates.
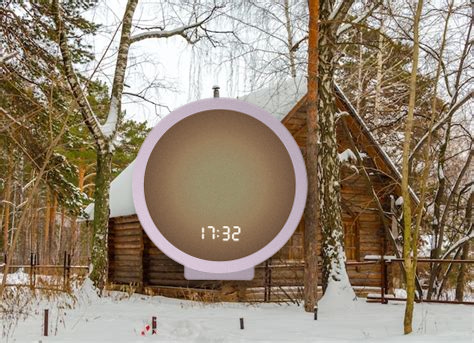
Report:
17h32
